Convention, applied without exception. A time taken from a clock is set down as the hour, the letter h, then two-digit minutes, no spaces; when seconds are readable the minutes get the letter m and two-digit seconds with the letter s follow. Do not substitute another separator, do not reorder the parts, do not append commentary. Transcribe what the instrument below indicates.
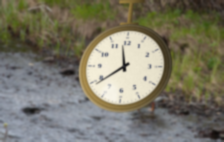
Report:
11h39
